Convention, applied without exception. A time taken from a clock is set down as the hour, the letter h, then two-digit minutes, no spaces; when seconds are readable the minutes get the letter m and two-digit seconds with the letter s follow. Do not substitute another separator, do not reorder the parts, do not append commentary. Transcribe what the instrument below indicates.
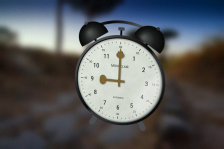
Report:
9h00
